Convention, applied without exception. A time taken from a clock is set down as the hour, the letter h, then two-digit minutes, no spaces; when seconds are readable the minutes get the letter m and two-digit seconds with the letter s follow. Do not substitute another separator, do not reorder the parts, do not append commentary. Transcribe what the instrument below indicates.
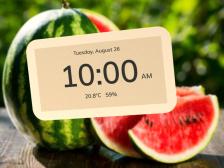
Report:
10h00
